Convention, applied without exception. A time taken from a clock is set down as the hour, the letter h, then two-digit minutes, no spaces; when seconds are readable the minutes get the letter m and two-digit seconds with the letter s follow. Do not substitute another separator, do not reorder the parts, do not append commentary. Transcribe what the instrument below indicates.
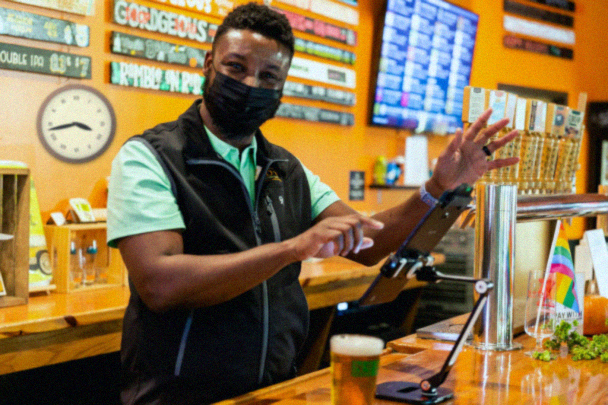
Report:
3h43
